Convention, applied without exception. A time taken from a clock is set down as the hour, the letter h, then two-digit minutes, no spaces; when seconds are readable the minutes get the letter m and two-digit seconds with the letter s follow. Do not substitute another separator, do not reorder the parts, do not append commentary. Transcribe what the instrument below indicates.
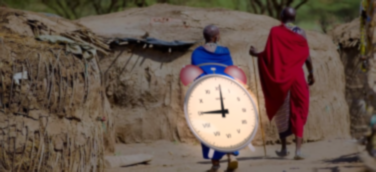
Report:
9h01
